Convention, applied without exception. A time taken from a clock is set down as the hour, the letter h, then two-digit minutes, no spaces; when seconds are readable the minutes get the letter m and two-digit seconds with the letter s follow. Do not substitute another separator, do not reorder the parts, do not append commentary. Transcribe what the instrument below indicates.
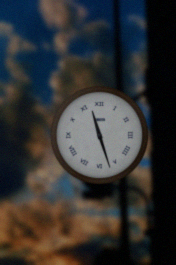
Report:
11h27
